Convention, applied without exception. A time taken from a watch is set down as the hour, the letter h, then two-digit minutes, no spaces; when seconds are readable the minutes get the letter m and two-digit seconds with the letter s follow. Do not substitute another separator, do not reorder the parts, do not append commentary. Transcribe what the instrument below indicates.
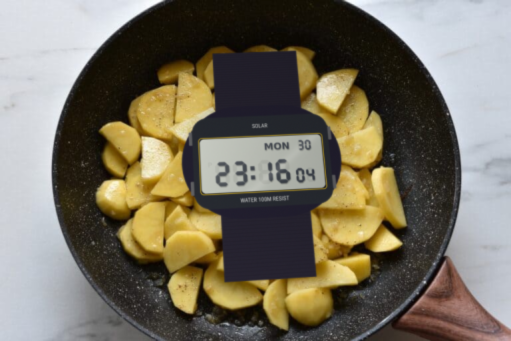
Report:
23h16m04s
